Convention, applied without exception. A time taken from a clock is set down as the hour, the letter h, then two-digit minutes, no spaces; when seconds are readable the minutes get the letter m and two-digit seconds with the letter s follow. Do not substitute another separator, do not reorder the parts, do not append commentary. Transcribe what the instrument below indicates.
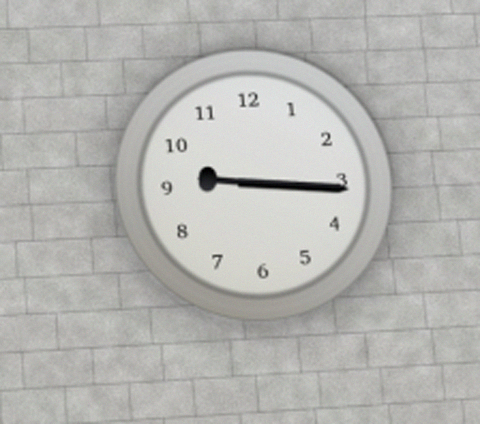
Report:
9h16
